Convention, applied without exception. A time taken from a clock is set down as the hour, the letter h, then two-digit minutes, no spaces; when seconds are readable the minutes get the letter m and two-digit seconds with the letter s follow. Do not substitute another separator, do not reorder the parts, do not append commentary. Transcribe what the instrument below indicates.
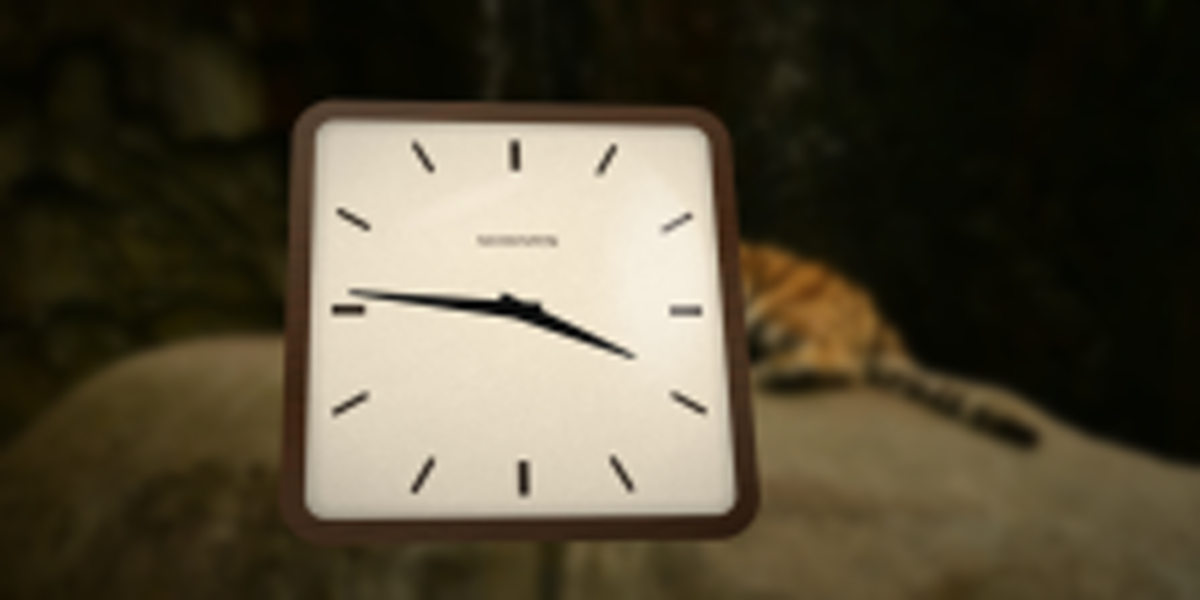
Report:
3h46
